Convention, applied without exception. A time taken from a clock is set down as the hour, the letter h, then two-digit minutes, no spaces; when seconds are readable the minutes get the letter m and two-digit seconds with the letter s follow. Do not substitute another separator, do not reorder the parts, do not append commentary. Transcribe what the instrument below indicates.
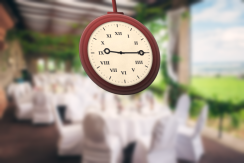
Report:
9h15
